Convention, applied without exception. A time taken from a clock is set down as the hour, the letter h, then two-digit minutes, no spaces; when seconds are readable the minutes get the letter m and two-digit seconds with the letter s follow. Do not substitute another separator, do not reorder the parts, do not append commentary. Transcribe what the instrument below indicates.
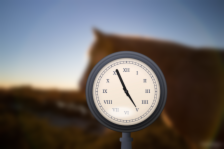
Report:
4h56
